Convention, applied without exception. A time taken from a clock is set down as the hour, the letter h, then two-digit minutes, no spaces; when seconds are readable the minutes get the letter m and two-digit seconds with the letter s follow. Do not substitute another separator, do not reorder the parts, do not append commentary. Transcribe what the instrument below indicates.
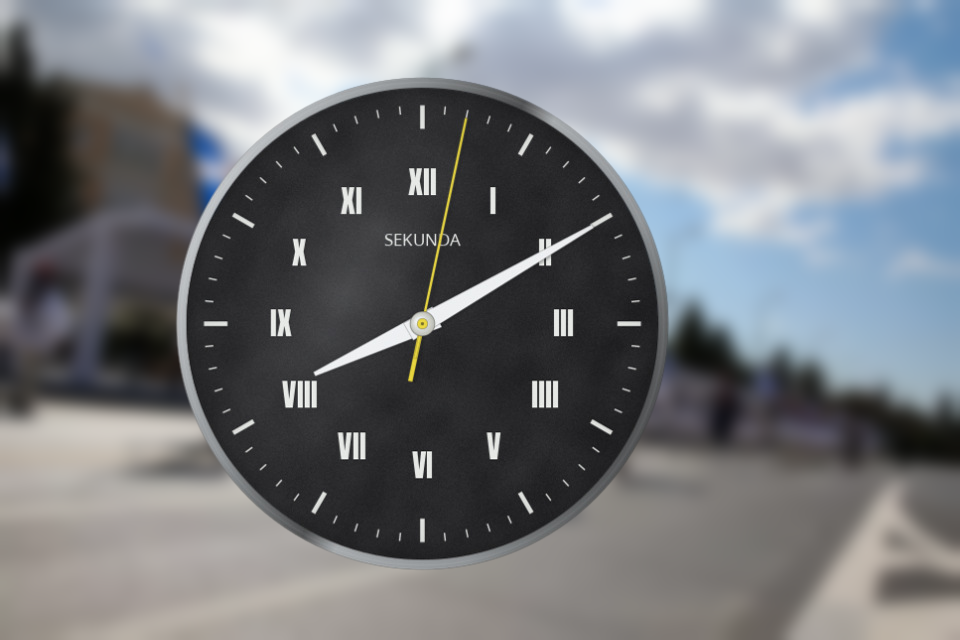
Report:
8h10m02s
